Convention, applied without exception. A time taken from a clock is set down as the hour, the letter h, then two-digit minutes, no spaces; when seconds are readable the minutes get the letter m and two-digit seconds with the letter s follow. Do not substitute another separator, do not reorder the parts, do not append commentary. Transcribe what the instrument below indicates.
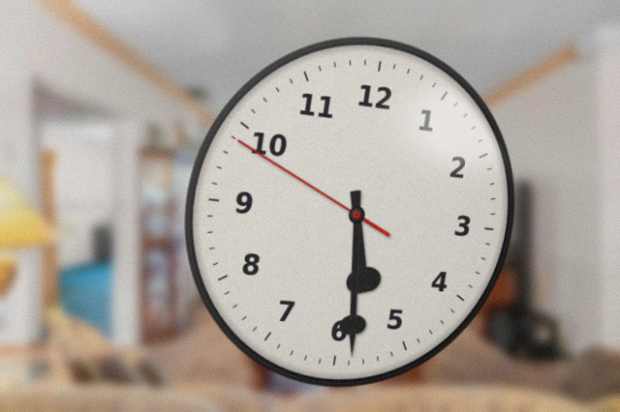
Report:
5h28m49s
